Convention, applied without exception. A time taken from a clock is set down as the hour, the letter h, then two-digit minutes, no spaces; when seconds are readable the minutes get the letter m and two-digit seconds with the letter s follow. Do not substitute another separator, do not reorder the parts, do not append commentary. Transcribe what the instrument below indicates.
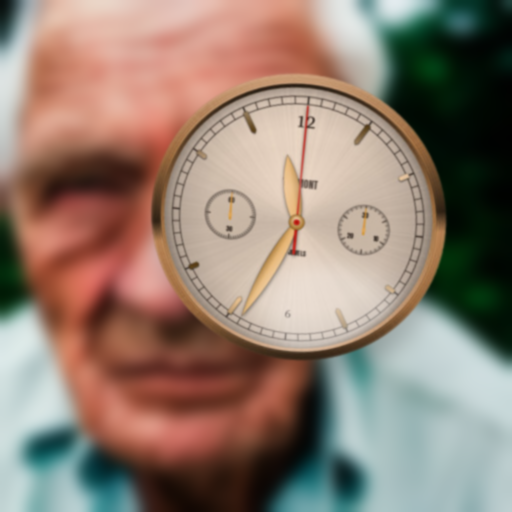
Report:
11h34
